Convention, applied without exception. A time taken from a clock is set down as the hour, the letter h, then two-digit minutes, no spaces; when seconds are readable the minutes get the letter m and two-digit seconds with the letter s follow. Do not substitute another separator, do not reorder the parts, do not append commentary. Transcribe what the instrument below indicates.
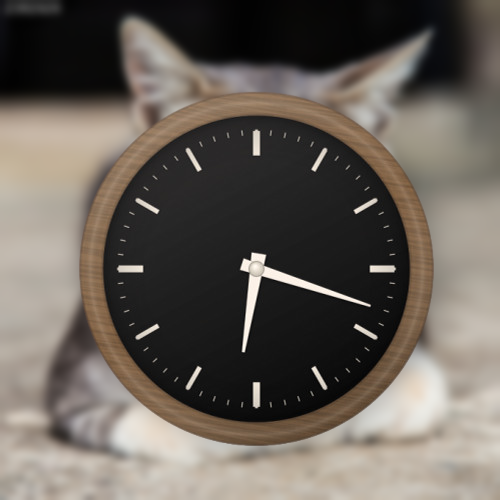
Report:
6h18
